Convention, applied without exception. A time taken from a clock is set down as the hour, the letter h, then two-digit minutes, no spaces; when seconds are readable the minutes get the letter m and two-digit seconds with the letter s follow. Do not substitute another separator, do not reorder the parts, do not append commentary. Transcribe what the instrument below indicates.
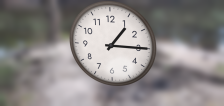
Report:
1h15
